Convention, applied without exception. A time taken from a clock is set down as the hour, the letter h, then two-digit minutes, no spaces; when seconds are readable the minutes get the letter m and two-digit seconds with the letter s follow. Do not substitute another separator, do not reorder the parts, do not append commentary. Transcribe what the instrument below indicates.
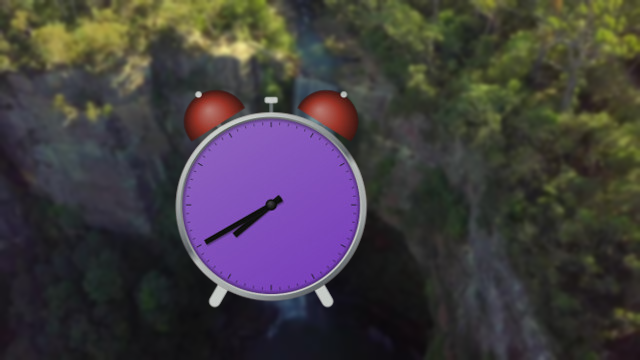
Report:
7h40
